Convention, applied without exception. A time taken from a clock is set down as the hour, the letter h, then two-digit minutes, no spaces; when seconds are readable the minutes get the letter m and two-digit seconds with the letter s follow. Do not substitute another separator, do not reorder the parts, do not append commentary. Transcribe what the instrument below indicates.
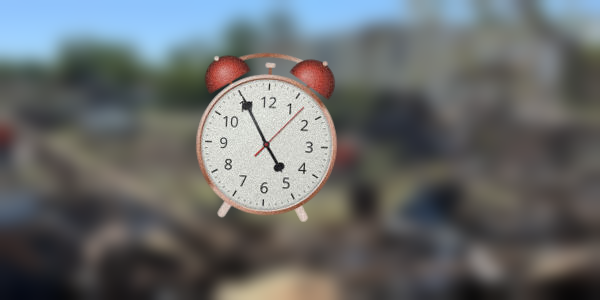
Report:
4h55m07s
